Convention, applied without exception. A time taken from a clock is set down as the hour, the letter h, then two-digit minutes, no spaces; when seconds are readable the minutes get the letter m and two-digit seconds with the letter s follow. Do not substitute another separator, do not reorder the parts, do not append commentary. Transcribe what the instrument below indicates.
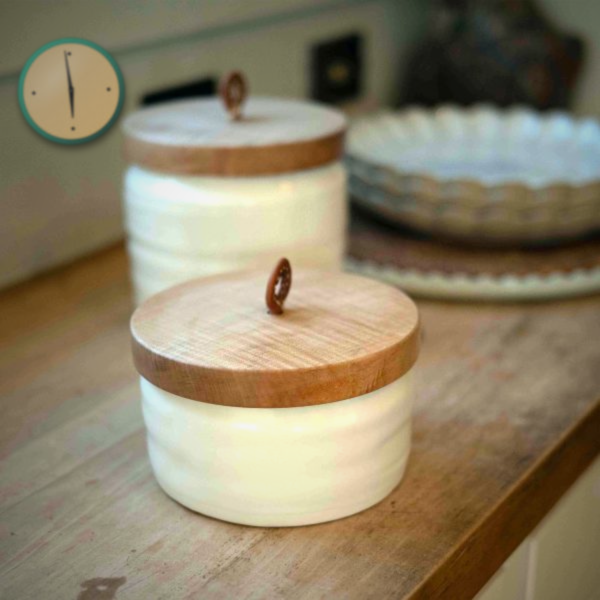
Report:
5h59
